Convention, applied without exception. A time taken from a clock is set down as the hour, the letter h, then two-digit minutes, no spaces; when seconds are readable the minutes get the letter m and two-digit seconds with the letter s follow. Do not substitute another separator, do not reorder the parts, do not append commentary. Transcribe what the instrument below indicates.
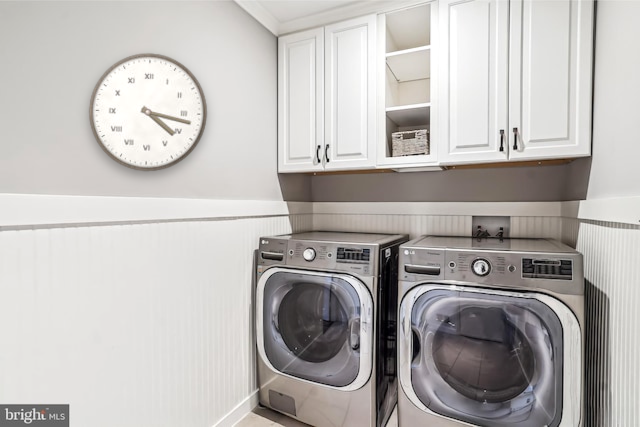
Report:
4h17
